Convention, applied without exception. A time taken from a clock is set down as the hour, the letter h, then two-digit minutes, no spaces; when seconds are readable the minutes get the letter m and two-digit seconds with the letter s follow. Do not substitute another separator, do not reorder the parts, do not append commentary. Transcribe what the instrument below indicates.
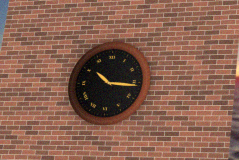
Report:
10h16
